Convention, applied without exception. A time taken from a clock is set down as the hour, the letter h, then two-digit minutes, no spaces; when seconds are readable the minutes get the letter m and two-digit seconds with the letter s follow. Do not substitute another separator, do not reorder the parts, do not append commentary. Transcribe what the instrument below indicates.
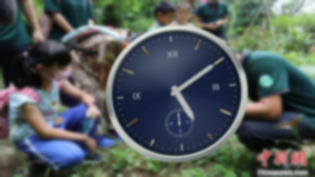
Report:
5h10
